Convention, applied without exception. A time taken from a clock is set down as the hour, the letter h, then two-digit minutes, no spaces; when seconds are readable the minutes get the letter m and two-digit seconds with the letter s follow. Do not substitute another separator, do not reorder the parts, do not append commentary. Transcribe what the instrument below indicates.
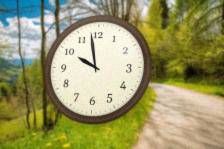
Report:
9h58
